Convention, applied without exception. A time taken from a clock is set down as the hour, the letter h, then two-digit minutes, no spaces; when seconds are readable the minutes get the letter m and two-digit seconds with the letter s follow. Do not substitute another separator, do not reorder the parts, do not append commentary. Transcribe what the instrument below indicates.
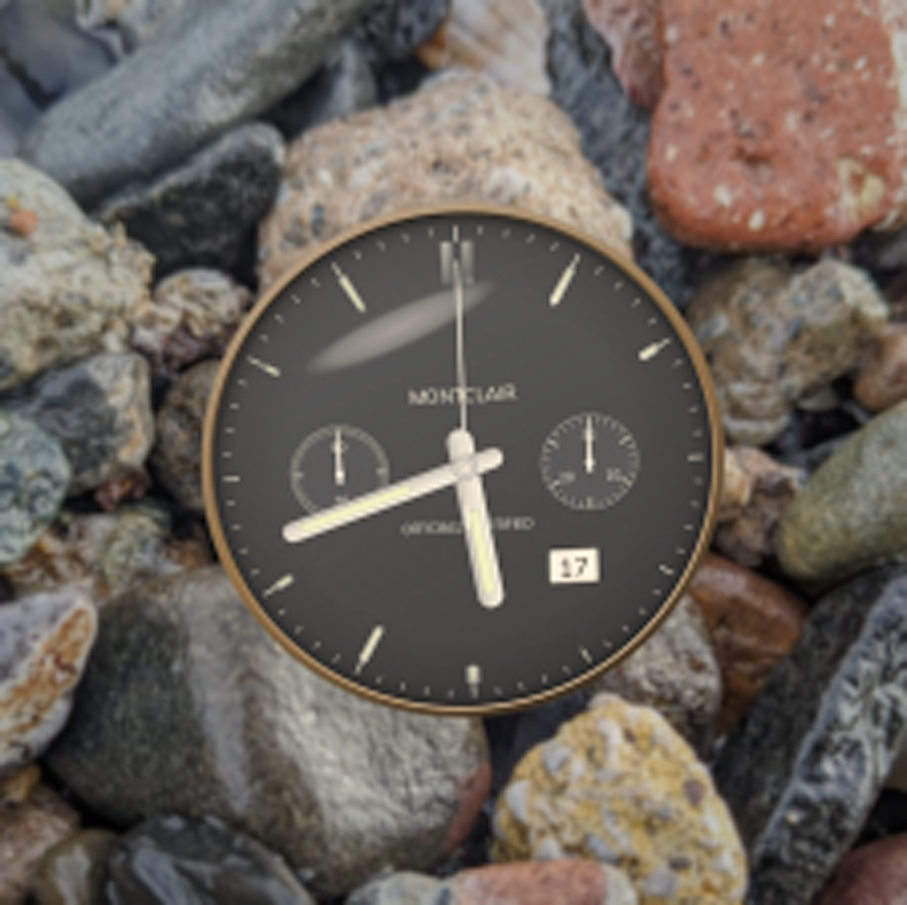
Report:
5h42
